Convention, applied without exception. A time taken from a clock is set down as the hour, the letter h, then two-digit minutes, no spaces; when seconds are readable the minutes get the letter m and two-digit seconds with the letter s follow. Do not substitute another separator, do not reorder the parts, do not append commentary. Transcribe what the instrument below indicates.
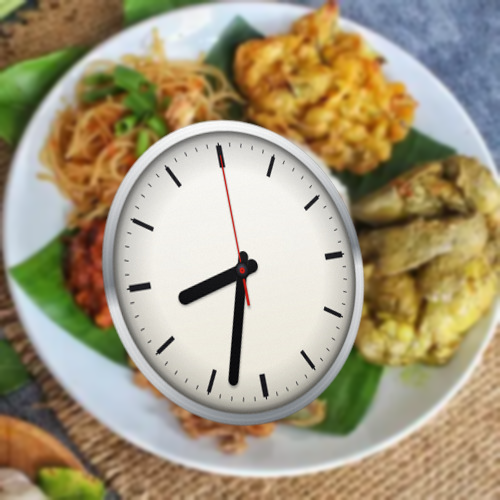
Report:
8h33m00s
